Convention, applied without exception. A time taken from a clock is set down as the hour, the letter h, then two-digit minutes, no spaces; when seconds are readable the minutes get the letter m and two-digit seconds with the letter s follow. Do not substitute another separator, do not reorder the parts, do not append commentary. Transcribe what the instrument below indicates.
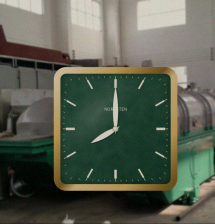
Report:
8h00
